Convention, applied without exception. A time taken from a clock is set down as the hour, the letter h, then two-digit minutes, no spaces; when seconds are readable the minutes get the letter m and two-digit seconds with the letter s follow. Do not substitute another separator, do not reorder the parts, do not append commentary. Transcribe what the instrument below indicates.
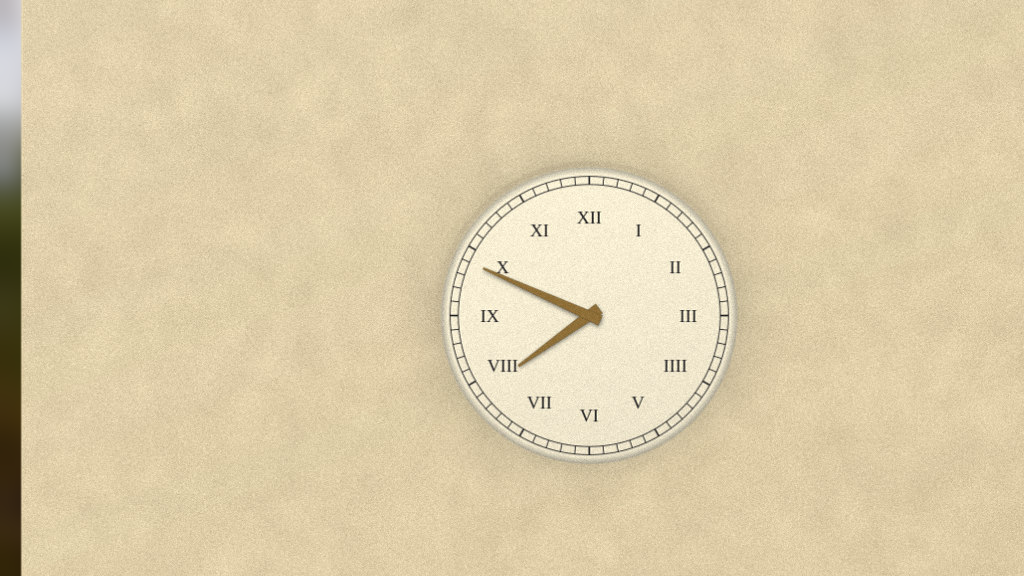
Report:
7h49
